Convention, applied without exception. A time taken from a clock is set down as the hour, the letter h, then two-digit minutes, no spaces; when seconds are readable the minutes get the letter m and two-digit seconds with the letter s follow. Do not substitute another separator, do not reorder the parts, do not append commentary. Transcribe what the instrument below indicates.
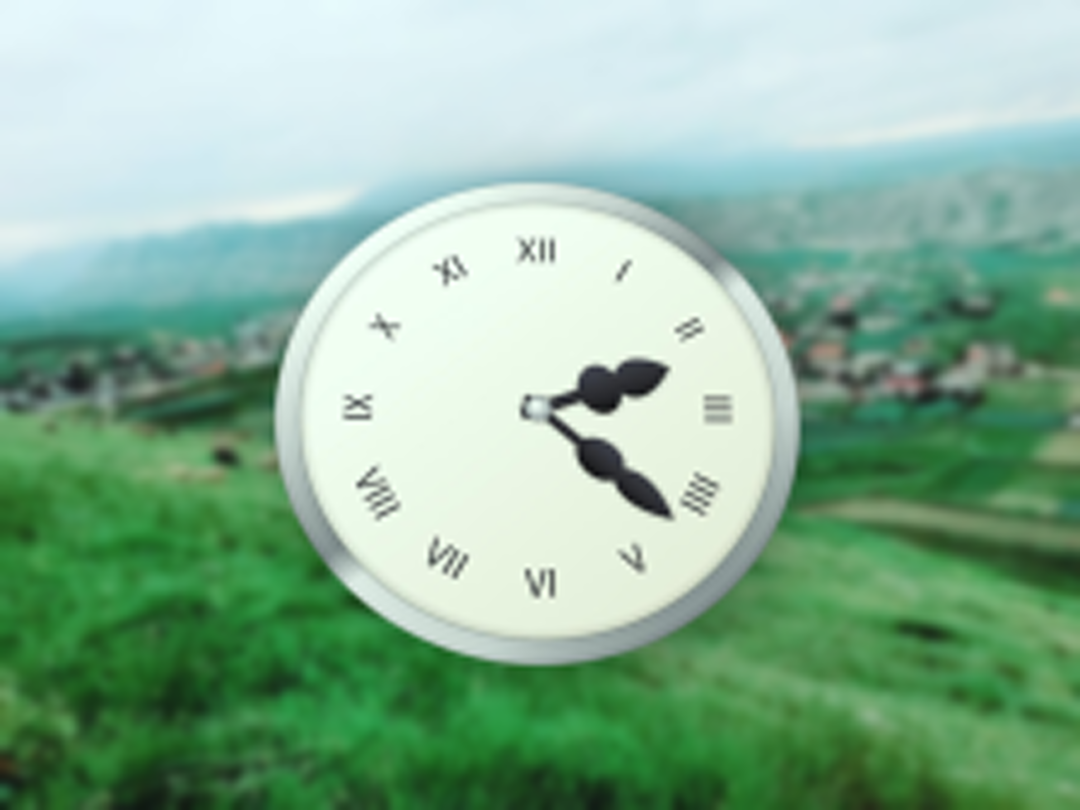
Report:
2h22
